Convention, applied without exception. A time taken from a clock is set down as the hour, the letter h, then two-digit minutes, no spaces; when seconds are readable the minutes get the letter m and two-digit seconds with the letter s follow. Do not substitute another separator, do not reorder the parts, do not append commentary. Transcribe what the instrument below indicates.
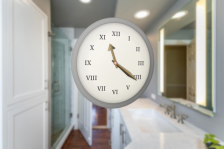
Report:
11h21
